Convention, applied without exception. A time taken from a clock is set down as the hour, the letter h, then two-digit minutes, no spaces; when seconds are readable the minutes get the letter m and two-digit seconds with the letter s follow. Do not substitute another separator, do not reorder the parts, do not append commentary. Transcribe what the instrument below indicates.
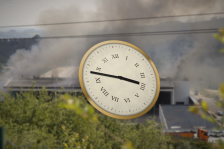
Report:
3h48
